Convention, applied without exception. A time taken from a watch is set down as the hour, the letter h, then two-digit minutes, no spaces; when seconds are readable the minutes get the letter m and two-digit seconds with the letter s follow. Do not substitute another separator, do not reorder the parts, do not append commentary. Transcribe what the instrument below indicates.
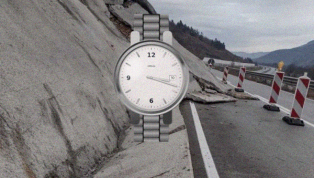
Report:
3h18
